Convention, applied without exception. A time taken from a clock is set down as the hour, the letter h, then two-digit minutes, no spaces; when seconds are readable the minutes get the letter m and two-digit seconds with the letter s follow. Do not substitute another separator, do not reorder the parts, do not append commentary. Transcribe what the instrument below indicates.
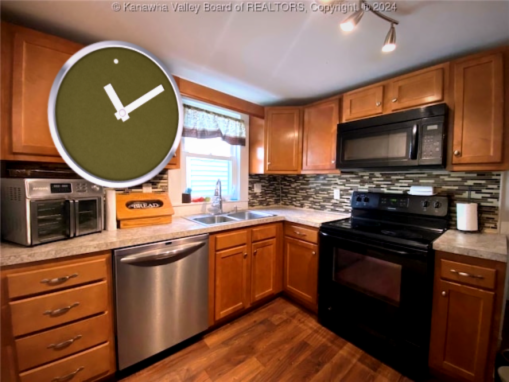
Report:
11h11
